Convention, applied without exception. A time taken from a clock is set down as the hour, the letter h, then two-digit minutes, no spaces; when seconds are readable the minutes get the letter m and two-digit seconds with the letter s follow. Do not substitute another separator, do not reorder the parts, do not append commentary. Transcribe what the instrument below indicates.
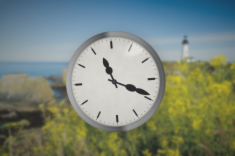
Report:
11h19
